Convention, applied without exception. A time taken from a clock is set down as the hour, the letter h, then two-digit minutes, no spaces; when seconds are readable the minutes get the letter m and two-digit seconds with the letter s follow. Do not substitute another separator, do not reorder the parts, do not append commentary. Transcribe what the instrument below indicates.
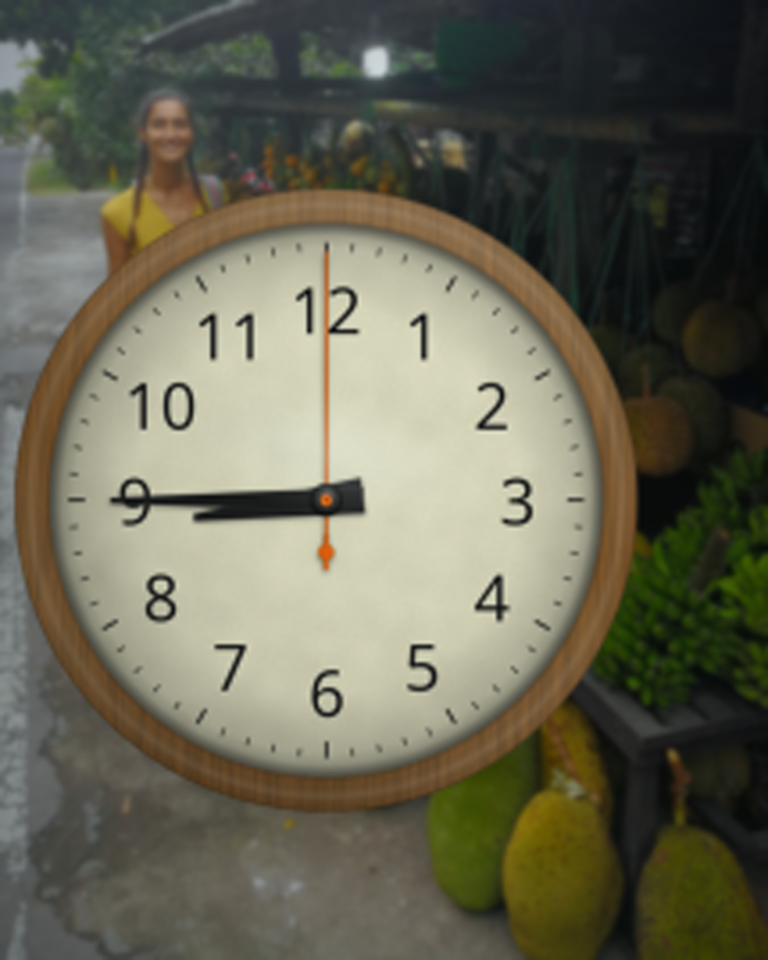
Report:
8h45m00s
